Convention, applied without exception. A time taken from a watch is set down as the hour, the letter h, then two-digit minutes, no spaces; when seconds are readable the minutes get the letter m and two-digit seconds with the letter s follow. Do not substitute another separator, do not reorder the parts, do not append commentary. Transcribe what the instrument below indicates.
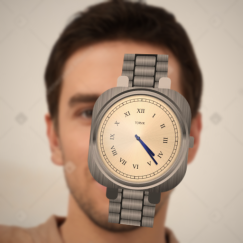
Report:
4h23
